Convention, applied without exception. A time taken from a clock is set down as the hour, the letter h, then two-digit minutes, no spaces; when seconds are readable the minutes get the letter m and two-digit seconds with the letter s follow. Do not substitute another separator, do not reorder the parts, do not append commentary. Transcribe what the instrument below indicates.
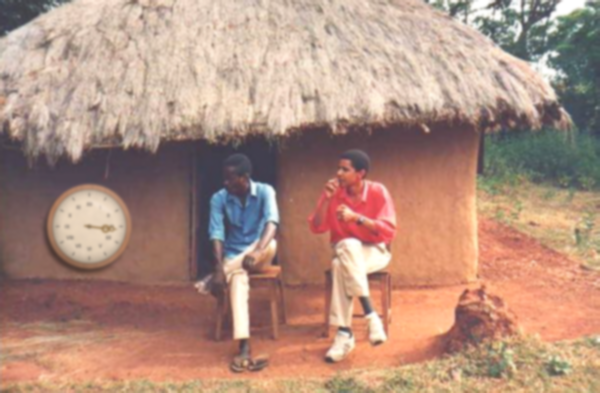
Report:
3h16
